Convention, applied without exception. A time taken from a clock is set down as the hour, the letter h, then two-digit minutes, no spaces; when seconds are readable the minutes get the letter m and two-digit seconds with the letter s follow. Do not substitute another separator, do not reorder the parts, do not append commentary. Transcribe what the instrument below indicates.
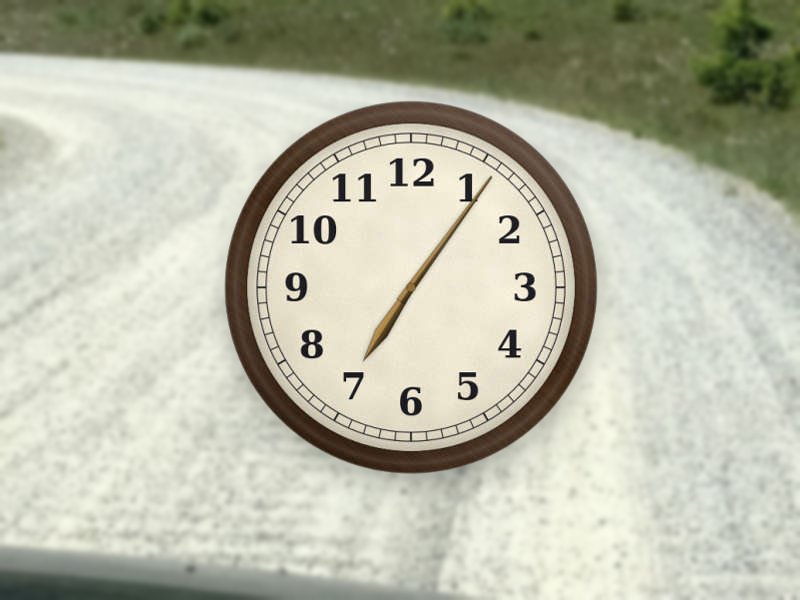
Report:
7h06
